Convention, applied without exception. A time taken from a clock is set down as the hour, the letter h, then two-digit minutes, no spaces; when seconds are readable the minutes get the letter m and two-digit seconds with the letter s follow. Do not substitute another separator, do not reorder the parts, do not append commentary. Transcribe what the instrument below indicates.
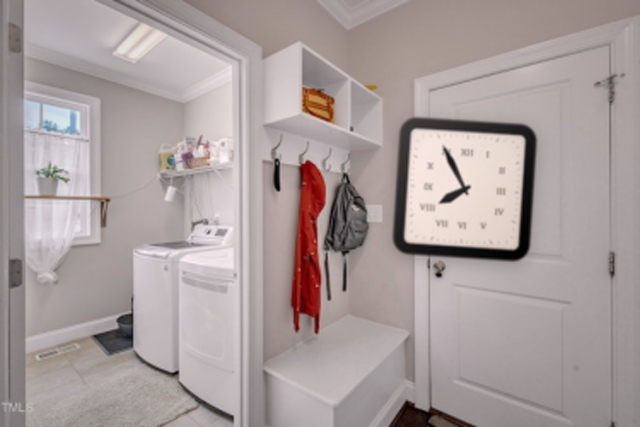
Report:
7h55
